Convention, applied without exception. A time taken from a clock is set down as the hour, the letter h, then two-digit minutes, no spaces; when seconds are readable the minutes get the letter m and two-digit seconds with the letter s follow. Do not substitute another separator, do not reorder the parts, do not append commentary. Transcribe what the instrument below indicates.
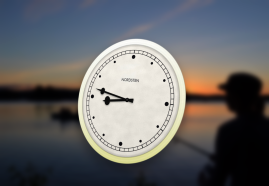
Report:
8h47
